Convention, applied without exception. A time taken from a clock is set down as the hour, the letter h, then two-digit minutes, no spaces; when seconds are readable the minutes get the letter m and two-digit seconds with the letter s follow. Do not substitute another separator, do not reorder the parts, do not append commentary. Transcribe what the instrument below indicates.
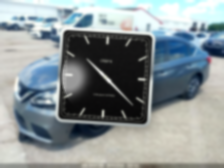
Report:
10h22
